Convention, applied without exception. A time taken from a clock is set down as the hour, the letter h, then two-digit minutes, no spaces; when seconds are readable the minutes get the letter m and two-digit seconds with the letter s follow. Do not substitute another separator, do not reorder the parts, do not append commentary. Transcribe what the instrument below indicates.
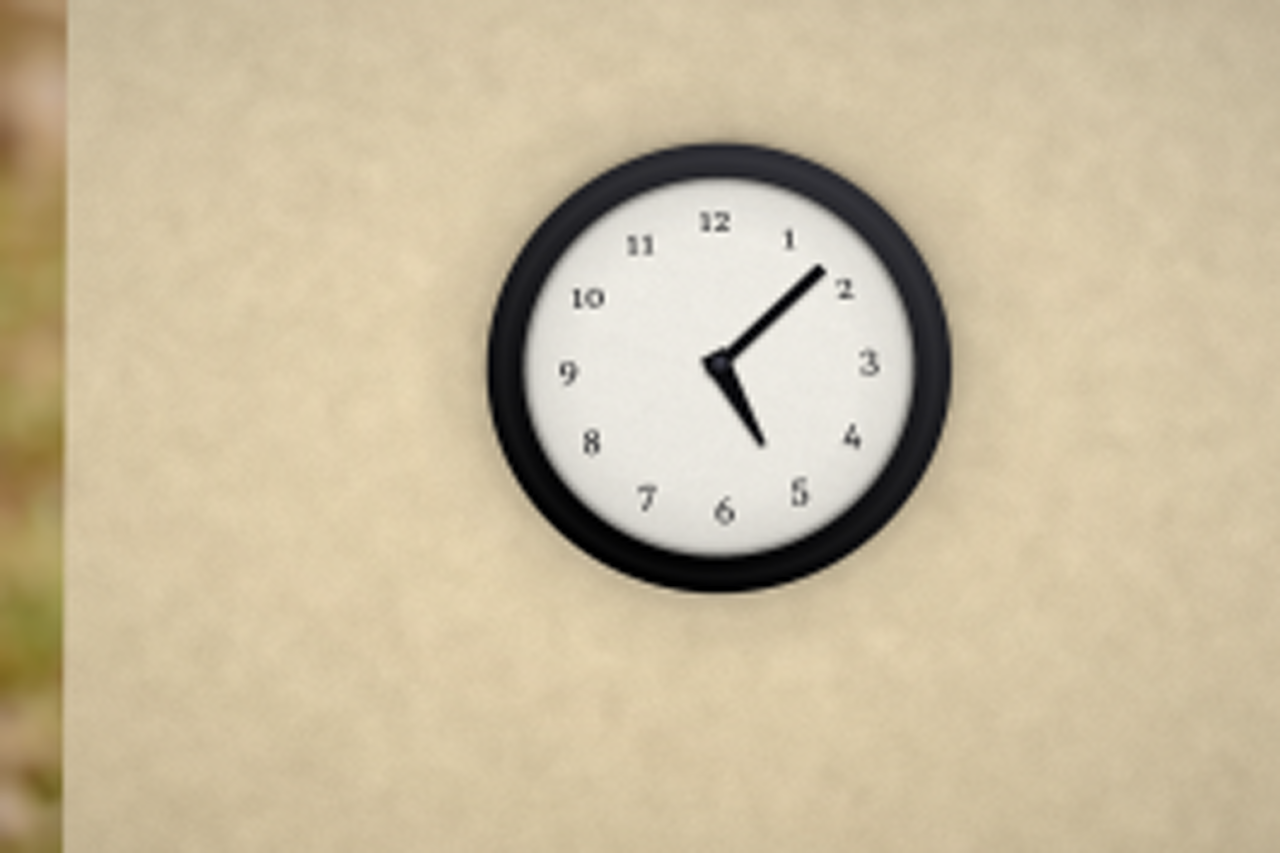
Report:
5h08
